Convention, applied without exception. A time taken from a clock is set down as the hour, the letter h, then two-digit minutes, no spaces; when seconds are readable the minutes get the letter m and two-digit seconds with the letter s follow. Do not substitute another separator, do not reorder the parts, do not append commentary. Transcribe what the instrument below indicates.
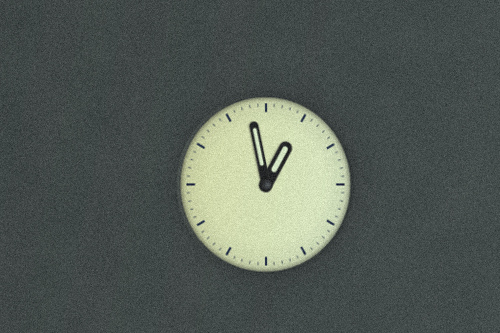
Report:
12h58
